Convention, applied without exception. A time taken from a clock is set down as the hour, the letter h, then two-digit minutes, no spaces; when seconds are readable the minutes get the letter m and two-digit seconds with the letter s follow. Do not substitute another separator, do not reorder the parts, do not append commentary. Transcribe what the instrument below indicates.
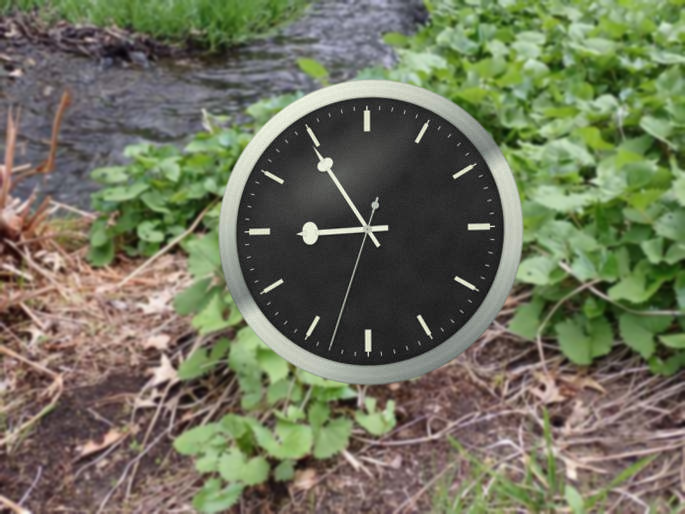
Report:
8h54m33s
